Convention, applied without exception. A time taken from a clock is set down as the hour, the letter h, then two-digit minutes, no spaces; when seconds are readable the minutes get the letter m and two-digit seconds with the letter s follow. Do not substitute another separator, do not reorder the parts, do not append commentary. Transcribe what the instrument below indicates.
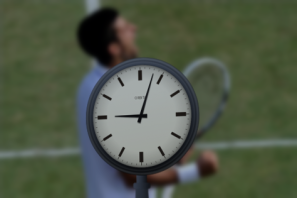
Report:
9h03
